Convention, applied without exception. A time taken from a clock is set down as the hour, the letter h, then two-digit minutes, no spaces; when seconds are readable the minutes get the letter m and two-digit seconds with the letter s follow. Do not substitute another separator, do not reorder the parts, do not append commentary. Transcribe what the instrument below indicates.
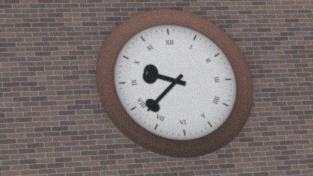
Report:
9h38
